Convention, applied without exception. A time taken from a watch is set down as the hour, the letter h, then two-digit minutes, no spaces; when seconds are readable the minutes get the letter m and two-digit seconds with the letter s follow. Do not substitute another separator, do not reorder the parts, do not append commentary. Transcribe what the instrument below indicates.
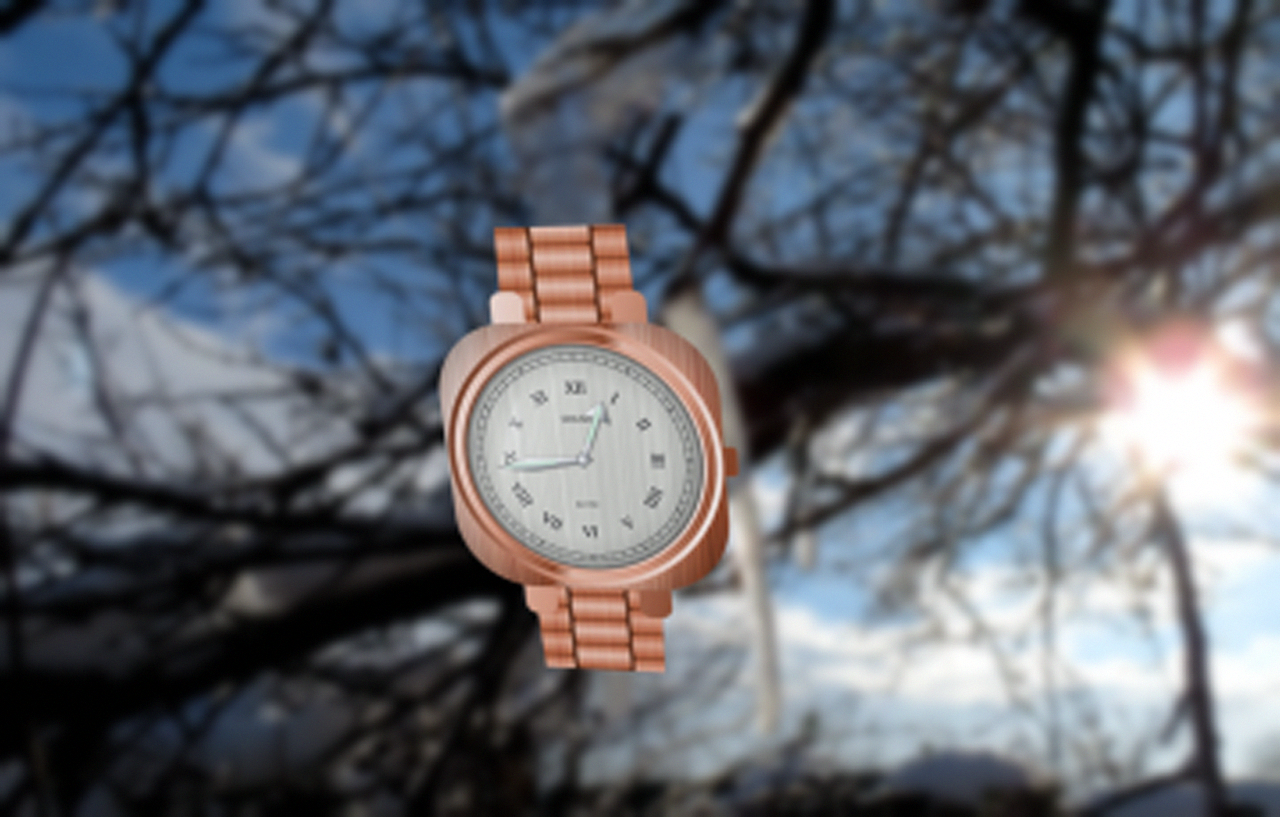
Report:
12h44
